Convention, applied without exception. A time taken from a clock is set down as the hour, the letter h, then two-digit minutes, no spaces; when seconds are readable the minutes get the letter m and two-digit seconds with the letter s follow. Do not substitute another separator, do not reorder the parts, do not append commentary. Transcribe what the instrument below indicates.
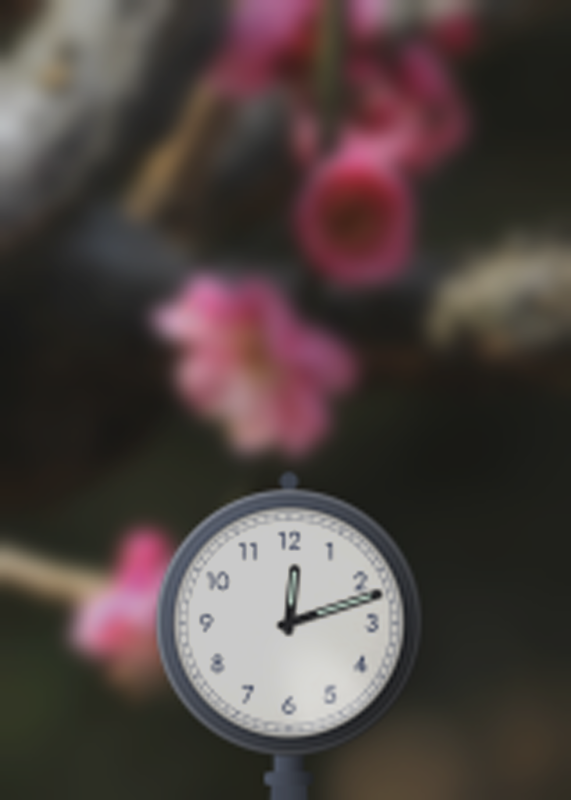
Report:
12h12
